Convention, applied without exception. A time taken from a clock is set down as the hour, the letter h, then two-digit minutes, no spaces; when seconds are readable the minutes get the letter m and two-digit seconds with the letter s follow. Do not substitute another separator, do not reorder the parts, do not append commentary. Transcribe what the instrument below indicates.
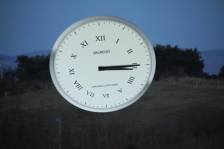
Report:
3h15
